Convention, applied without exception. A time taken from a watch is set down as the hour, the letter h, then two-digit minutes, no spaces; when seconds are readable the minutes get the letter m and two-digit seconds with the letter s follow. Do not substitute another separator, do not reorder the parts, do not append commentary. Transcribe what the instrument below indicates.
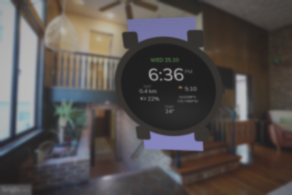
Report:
6h36
